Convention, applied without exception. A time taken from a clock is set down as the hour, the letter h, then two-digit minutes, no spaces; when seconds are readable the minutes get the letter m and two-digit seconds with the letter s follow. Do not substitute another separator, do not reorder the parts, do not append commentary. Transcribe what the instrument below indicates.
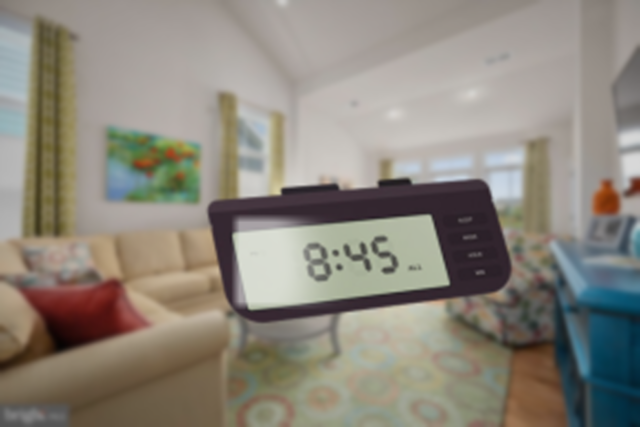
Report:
8h45
